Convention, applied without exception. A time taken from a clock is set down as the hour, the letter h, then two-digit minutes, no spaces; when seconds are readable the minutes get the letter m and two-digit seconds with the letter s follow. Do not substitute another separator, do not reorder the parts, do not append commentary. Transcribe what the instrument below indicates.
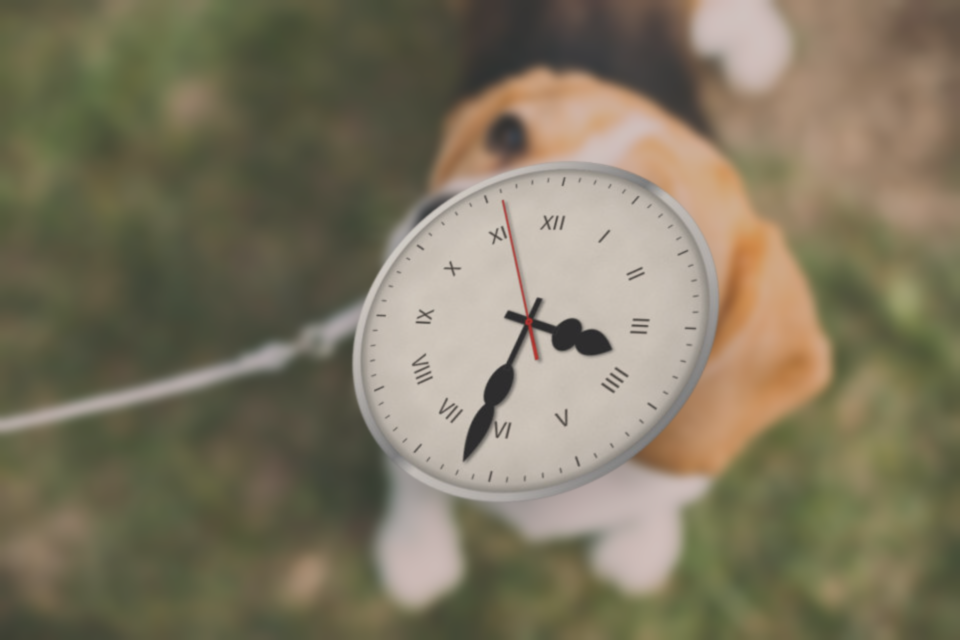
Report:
3h31m56s
